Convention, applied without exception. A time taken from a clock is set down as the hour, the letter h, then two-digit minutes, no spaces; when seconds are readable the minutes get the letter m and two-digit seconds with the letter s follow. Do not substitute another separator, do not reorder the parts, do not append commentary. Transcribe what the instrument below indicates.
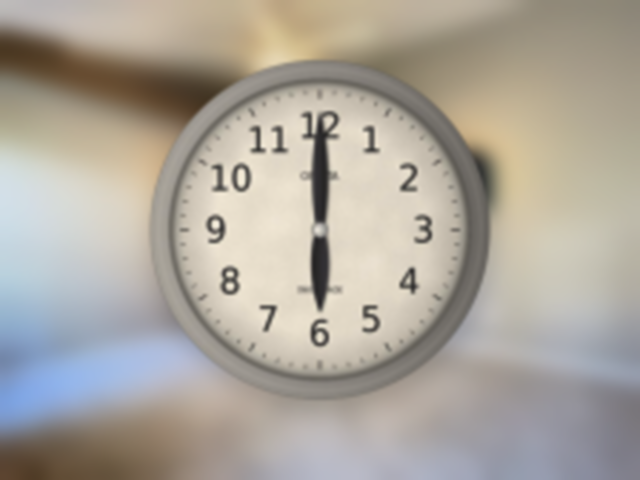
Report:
6h00
